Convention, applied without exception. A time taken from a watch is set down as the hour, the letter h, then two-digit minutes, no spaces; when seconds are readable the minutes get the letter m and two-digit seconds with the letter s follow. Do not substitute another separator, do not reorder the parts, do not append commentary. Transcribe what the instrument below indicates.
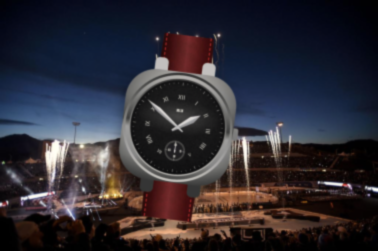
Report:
1h51
